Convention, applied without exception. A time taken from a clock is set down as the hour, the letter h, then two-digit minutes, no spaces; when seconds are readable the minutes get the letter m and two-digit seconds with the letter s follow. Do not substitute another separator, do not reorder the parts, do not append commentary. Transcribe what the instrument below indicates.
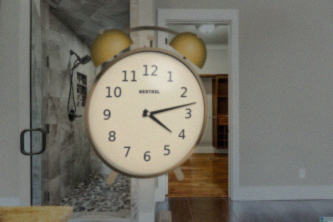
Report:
4h13
